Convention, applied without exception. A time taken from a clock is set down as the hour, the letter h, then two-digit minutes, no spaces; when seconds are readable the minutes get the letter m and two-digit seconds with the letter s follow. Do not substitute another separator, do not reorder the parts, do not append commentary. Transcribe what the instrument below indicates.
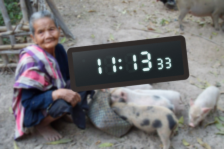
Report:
11h13m33s
